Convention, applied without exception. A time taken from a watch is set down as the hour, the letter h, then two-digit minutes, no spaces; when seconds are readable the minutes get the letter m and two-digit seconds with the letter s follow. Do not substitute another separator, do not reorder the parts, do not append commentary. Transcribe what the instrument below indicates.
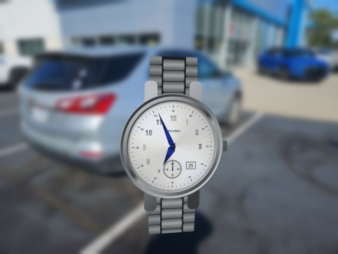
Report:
6h56
